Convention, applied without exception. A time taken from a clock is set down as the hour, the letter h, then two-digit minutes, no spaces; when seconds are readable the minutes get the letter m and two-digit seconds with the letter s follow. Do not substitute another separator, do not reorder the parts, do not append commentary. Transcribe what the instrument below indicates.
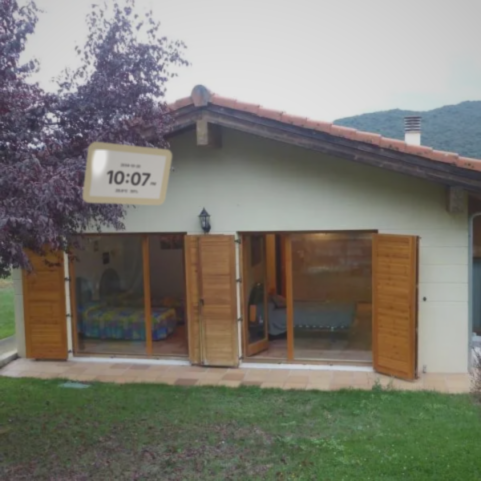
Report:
10h07
